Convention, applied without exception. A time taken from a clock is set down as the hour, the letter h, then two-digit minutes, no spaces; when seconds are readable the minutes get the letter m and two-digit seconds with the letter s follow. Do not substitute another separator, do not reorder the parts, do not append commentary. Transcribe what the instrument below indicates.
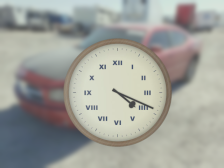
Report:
4h19
